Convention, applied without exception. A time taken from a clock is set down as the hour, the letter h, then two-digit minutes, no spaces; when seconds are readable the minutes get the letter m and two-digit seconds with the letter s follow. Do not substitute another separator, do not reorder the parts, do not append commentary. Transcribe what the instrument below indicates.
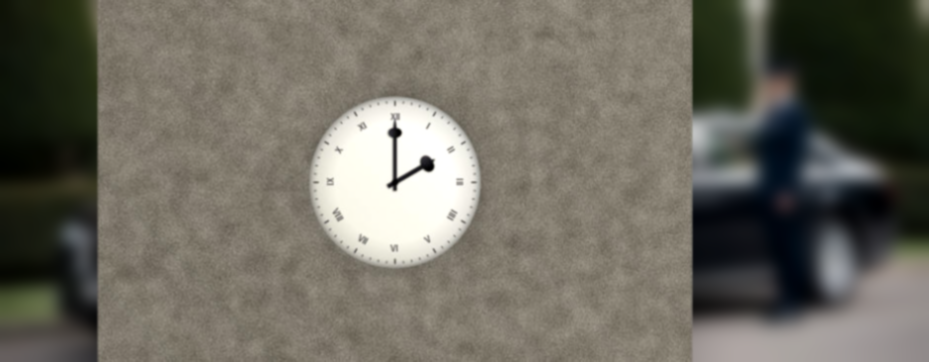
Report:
2h00
